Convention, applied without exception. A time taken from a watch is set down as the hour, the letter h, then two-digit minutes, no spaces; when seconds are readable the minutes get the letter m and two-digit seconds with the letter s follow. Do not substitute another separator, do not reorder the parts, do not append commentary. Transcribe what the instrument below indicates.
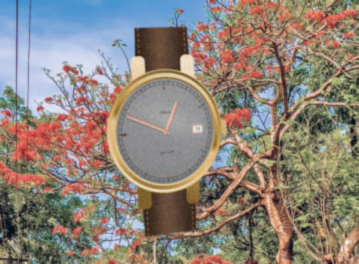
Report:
12h49
